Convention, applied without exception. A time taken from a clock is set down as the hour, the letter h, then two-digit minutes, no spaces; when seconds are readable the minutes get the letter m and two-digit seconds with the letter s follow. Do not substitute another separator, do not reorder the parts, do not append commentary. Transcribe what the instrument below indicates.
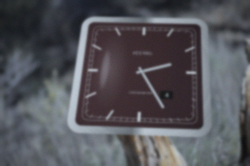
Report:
2h25
